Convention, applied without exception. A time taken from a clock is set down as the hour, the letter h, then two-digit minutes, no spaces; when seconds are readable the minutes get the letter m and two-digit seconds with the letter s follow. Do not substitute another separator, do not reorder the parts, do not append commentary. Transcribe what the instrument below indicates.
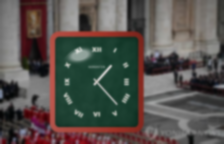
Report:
1h23
